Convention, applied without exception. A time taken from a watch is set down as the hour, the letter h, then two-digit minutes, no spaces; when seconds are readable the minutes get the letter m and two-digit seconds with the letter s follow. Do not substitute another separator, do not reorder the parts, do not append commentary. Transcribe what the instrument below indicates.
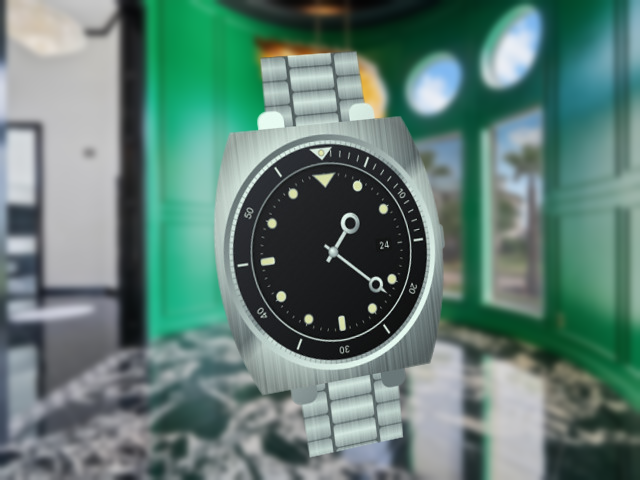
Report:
1h22
